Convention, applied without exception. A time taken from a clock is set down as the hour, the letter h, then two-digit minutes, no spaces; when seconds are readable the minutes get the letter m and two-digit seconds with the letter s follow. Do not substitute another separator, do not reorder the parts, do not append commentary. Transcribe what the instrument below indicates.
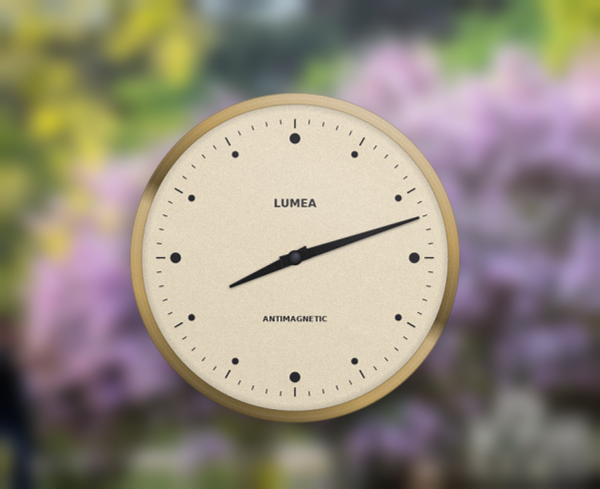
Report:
8h12
